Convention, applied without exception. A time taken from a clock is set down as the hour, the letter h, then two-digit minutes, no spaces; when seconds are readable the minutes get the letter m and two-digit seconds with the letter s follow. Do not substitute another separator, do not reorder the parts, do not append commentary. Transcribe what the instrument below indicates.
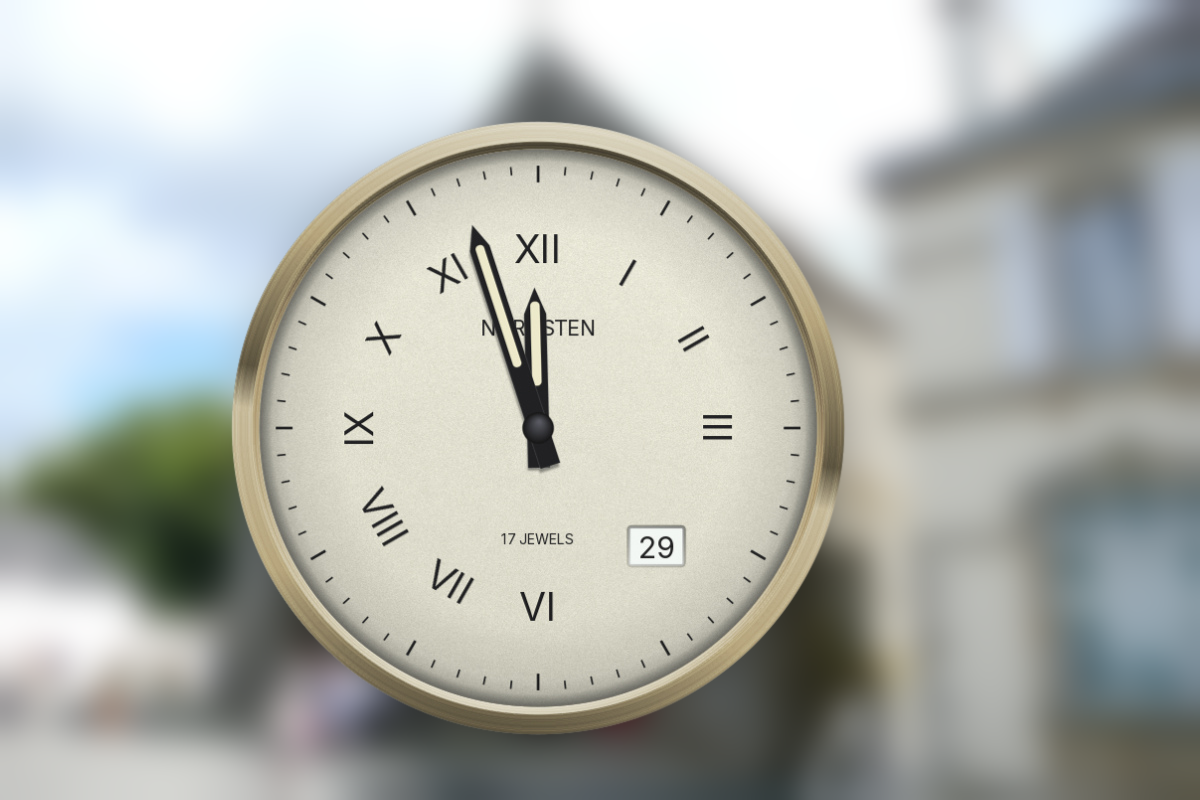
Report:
11h57
